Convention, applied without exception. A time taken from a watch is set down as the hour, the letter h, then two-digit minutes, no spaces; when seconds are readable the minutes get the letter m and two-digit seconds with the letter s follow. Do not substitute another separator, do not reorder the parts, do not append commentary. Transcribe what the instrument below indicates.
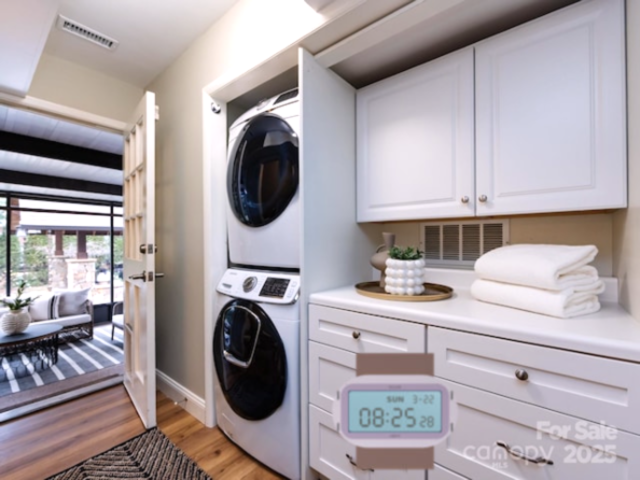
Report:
8h25
